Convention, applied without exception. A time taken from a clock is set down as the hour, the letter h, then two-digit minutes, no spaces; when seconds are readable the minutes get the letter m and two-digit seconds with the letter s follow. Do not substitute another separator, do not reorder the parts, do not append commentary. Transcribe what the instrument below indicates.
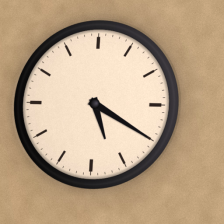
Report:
5h20
